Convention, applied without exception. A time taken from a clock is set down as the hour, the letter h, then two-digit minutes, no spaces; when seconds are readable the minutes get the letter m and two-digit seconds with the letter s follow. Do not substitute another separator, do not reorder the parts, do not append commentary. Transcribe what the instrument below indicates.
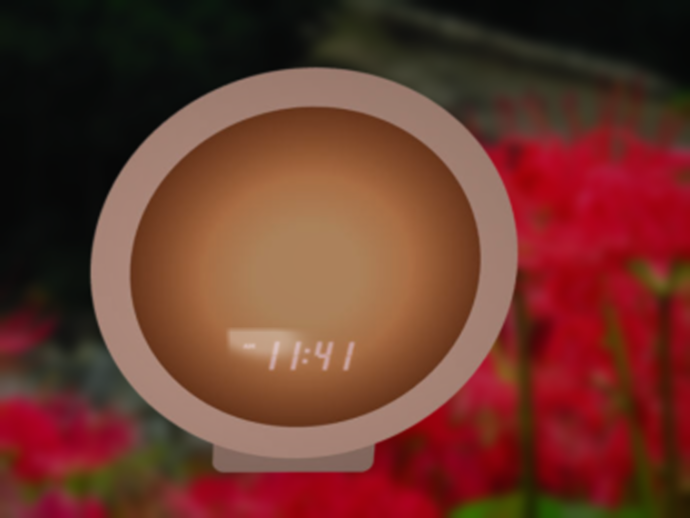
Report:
11h41
